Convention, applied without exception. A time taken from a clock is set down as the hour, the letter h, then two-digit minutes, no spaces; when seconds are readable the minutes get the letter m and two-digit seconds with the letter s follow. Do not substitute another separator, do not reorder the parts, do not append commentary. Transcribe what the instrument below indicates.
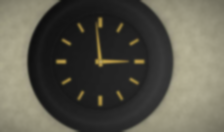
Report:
2h59
